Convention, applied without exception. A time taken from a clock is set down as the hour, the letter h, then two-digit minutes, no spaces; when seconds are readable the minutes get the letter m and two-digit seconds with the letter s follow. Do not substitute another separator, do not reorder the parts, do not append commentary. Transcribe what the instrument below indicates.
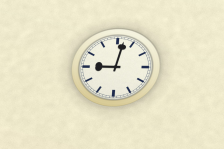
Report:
9h02
